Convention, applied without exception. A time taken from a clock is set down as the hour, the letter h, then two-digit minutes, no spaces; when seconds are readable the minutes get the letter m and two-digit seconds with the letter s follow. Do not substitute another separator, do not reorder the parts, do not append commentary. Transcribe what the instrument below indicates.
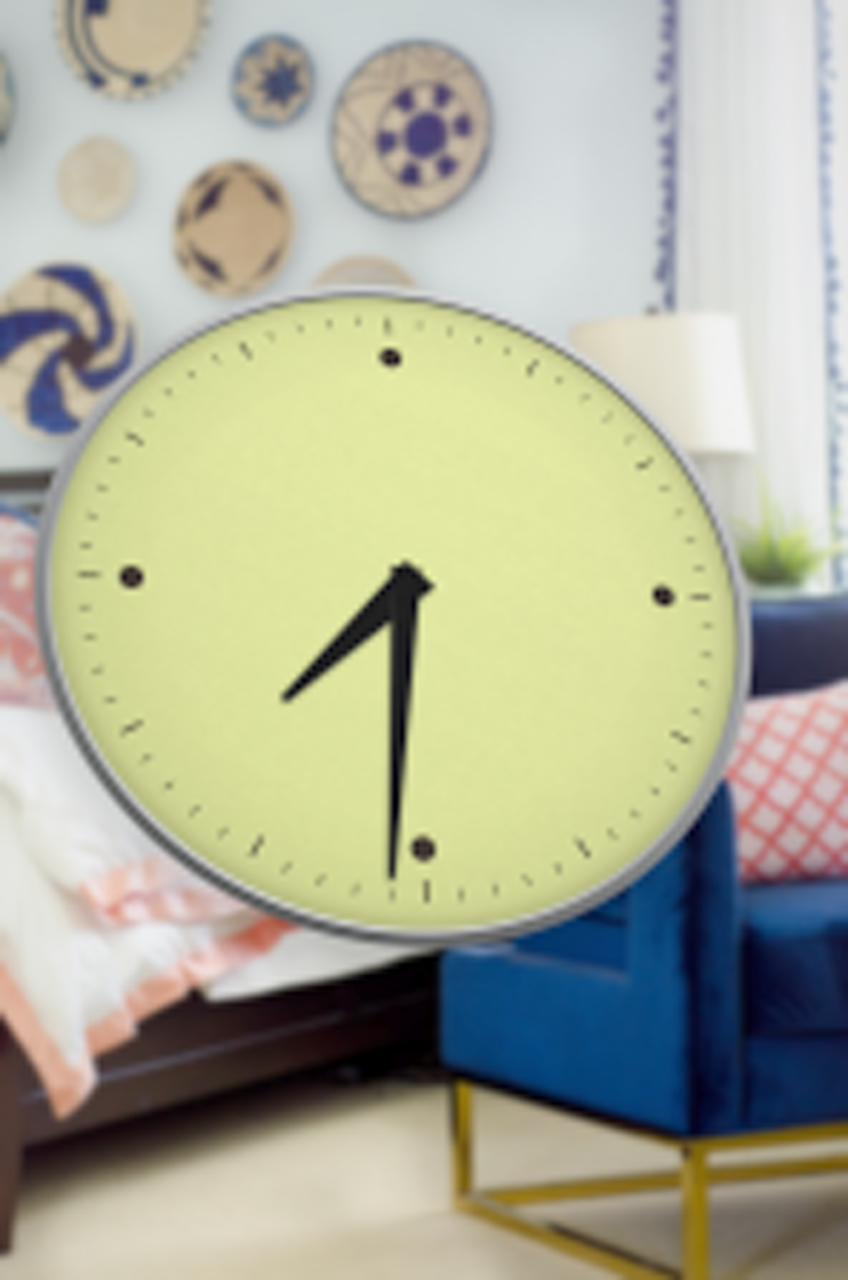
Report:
7h31
